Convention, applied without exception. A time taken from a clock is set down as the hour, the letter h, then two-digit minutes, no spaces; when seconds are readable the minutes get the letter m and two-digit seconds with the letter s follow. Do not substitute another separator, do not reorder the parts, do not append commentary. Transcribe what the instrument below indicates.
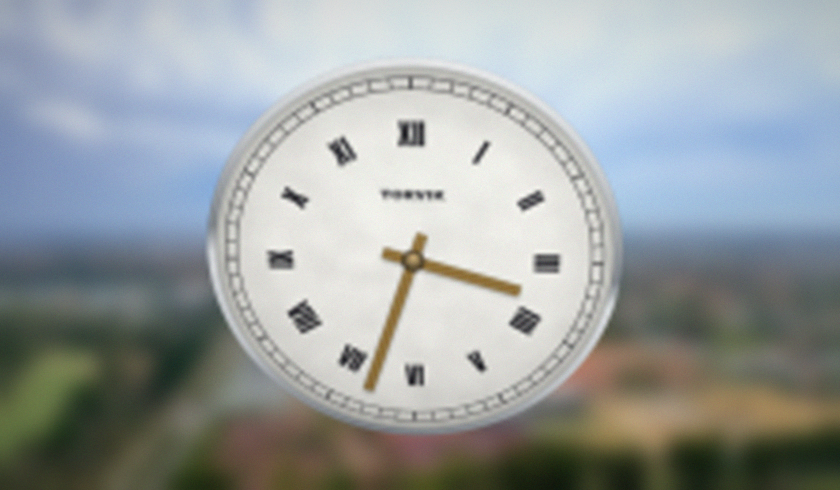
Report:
3h33
